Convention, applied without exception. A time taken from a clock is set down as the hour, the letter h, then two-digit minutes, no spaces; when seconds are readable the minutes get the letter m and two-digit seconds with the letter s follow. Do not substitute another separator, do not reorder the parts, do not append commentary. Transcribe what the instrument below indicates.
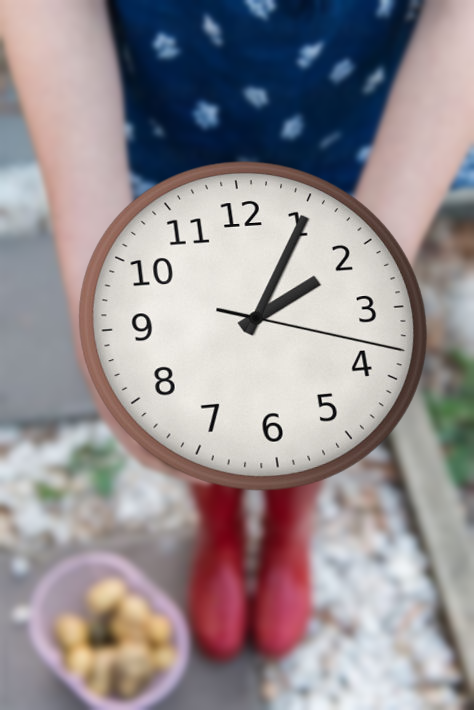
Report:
2h05m18s
